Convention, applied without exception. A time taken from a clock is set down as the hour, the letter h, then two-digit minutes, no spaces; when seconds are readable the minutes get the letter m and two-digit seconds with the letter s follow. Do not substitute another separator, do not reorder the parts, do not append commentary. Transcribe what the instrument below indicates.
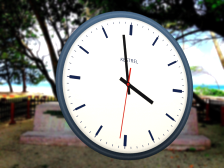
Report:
3h58m31s
